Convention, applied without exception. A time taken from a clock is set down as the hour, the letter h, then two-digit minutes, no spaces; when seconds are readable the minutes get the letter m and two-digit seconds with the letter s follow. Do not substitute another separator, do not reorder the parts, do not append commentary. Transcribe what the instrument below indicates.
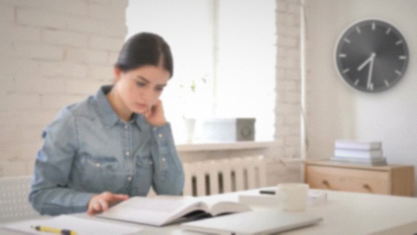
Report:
7h31
